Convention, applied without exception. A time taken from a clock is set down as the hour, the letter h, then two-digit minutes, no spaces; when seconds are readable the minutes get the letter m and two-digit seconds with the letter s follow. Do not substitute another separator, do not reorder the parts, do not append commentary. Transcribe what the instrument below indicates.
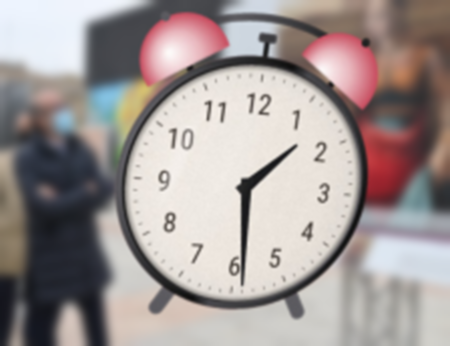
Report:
1h29
